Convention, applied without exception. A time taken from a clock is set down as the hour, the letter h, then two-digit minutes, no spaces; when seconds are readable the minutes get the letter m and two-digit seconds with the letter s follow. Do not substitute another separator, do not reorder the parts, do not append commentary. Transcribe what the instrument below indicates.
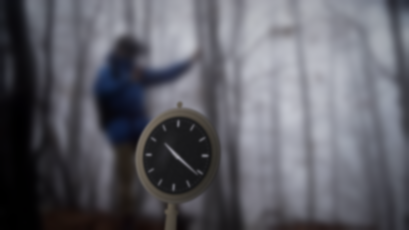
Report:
10h21
